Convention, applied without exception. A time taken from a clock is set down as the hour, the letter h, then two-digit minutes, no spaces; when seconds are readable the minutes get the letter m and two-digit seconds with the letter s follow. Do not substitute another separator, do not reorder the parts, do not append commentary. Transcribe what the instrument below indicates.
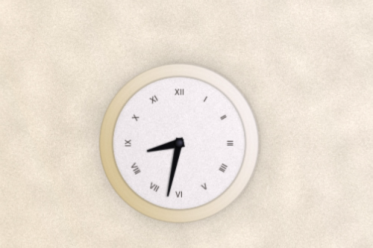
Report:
8h32
